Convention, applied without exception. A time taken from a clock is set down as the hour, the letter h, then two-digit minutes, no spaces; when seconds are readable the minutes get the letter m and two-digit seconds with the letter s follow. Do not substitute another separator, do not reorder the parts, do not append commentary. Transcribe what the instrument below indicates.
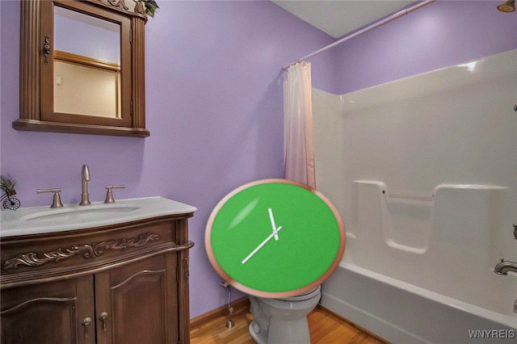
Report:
11h37
